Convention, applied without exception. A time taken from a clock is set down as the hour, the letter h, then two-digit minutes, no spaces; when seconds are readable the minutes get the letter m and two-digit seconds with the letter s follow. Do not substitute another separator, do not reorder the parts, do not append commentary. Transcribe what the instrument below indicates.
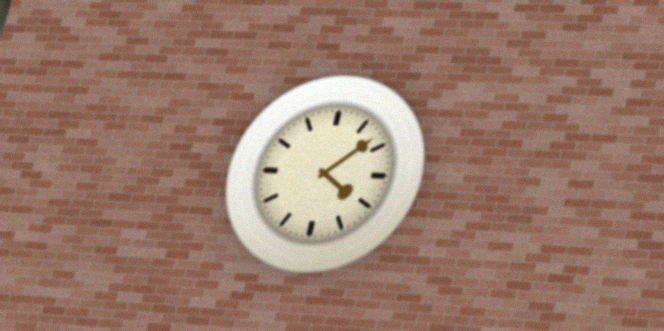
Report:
4h08
